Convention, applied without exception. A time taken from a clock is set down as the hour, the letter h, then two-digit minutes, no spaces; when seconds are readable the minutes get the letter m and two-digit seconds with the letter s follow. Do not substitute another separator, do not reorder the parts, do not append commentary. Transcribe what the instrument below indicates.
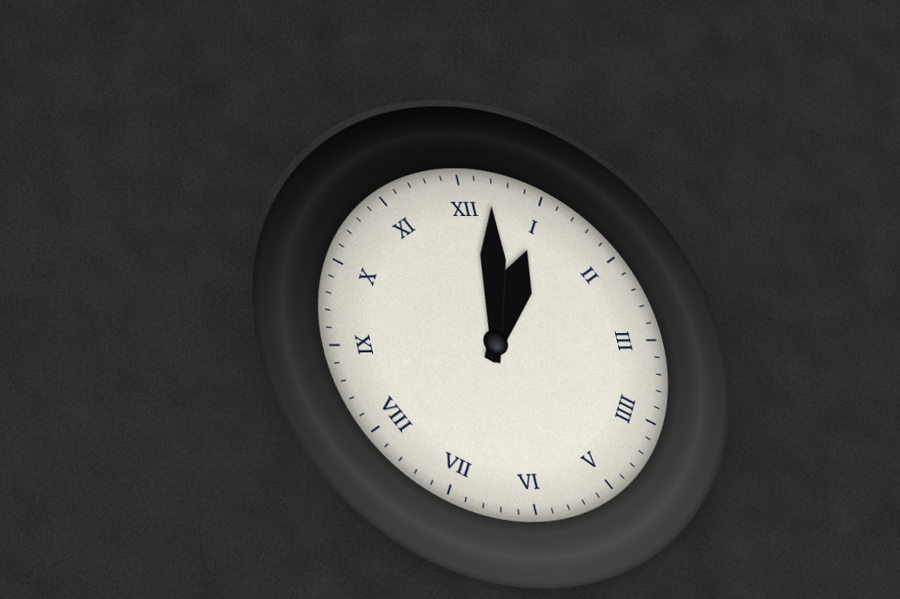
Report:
1h02
